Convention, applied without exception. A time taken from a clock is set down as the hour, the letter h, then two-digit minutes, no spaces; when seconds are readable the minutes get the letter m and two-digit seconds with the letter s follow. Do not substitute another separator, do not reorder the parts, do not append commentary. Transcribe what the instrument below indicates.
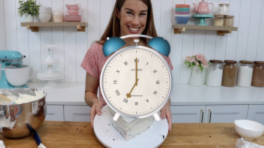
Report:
7h00
